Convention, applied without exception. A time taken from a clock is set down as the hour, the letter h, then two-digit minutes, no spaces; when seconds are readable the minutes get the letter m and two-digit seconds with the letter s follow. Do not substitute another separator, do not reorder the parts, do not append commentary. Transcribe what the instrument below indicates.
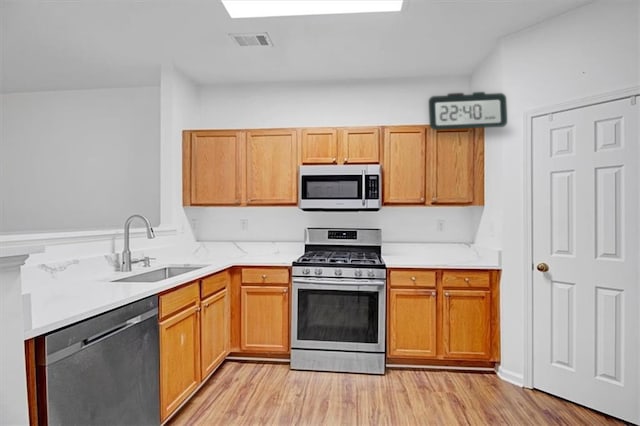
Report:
22h40
